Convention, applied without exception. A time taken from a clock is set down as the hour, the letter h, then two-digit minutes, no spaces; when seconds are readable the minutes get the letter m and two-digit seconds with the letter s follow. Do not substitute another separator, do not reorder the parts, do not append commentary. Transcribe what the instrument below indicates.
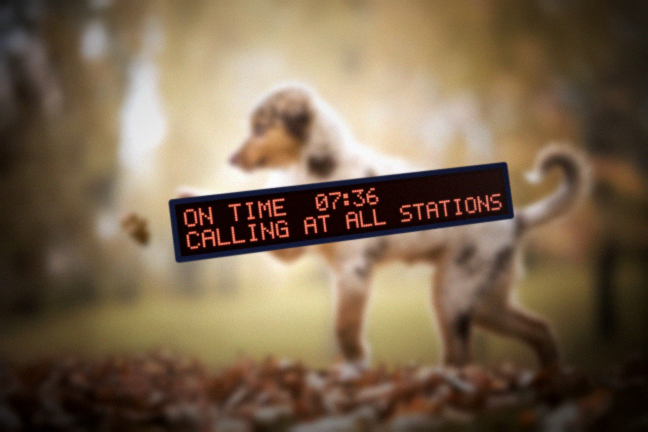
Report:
7h36
